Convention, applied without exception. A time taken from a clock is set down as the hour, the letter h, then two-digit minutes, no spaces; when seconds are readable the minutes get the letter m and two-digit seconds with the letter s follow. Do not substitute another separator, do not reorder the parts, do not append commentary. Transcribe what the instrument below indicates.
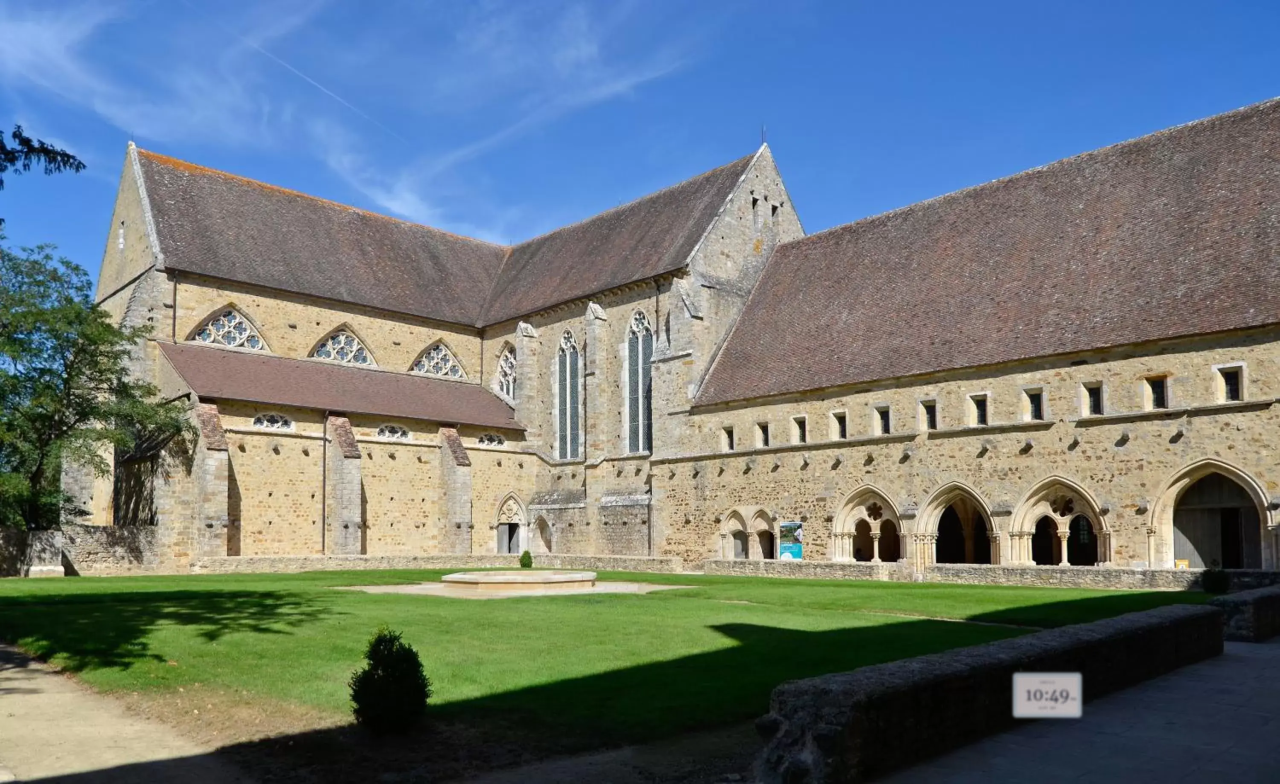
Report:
10h49
